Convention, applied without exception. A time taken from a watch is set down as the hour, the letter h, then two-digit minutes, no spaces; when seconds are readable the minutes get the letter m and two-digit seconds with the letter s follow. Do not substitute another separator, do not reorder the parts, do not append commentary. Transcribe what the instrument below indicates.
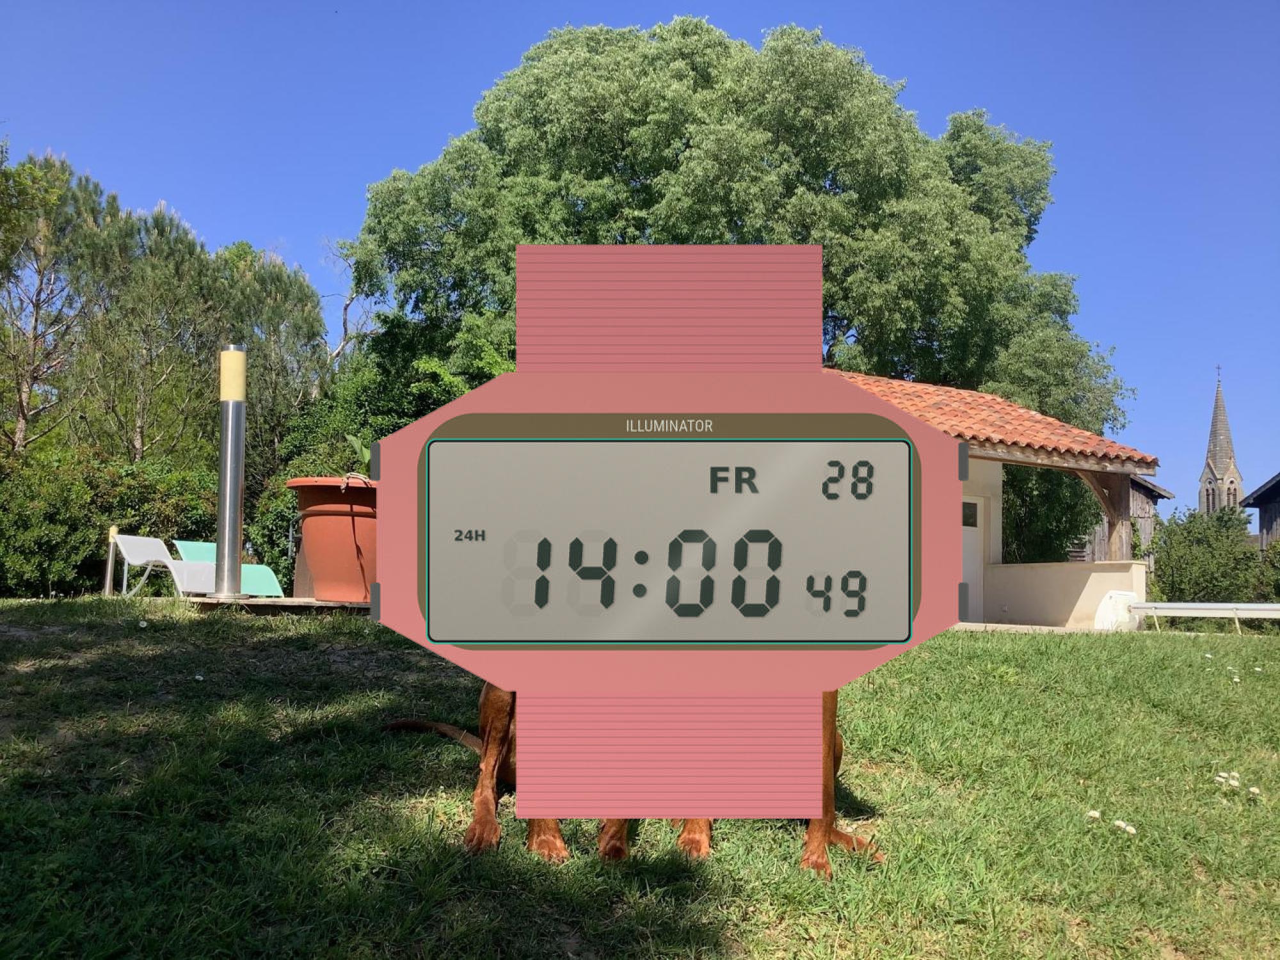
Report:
14h00m49s
